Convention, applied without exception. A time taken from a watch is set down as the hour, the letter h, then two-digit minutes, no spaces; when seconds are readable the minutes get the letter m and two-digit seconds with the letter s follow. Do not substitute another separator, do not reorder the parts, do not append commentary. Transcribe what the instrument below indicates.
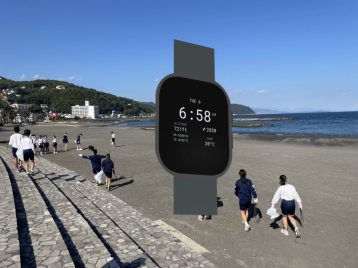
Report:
6h58
